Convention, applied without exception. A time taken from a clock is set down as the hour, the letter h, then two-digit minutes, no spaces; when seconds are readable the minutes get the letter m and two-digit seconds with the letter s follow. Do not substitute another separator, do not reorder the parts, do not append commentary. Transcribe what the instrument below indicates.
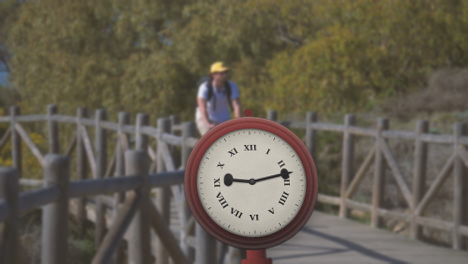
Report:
9h13
